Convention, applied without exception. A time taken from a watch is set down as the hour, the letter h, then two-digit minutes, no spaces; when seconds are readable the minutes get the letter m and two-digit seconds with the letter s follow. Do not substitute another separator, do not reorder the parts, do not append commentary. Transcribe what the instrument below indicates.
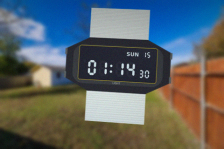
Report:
1h14m30s
